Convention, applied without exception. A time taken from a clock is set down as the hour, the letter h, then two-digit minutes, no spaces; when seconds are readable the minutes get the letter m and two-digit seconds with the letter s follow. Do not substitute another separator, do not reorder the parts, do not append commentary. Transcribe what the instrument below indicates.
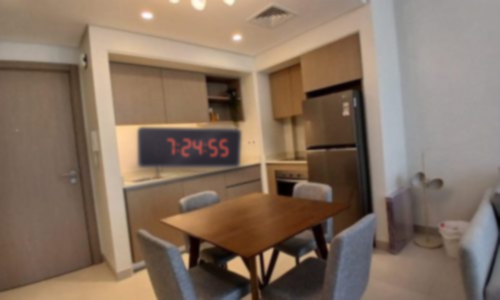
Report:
7h24m55s
